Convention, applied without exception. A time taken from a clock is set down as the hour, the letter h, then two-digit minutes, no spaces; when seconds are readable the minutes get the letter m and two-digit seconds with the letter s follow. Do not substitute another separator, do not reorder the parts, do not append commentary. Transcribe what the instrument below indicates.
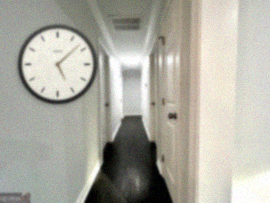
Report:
5h08
